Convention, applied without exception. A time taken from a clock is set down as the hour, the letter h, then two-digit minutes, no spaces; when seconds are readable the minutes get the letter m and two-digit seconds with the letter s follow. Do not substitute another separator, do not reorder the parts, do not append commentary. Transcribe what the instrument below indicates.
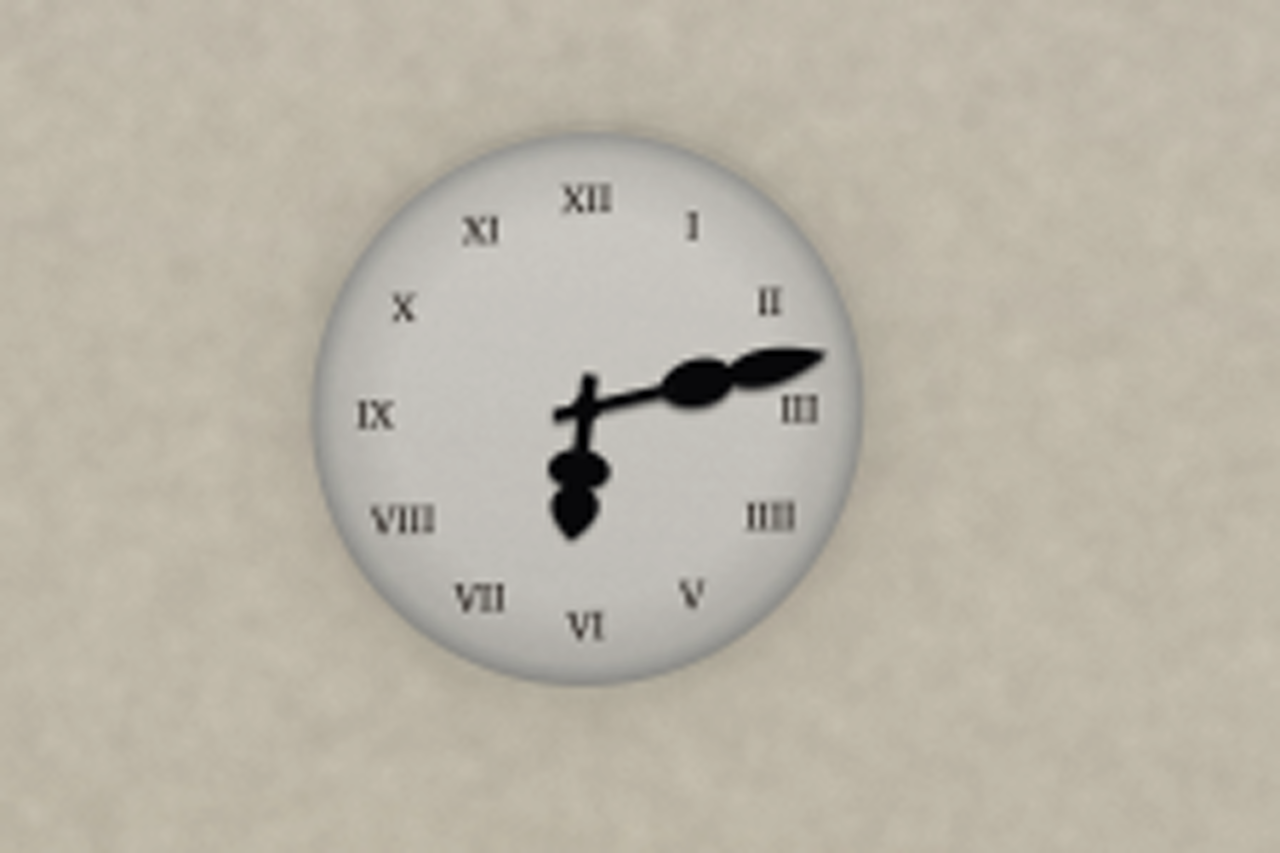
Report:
6h13
